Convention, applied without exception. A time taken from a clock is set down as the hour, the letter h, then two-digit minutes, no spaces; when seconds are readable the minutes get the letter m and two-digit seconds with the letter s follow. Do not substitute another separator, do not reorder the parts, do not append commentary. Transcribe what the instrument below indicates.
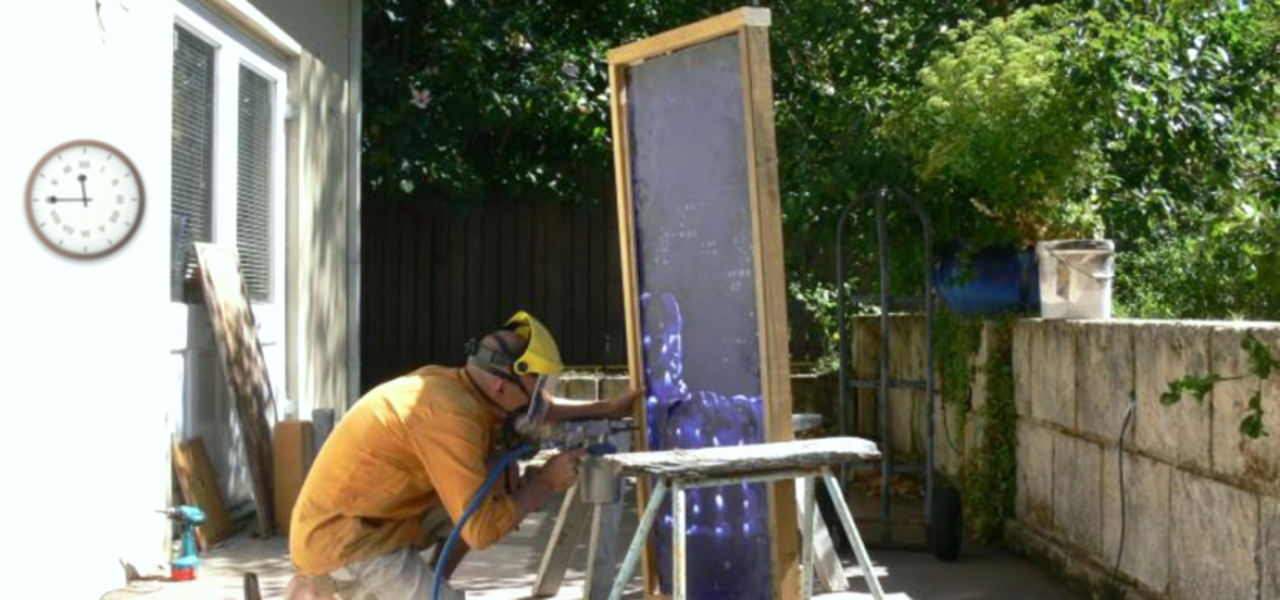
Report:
11h45
